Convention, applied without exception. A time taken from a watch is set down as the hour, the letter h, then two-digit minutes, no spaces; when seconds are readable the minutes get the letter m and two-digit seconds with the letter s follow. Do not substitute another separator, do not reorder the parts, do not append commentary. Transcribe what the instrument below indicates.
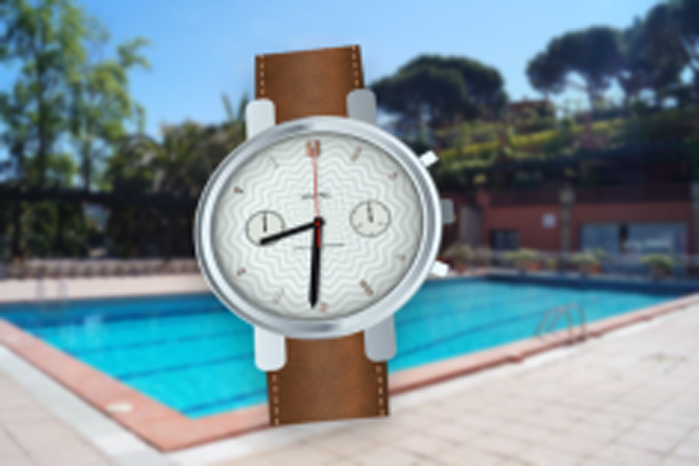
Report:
8h31
